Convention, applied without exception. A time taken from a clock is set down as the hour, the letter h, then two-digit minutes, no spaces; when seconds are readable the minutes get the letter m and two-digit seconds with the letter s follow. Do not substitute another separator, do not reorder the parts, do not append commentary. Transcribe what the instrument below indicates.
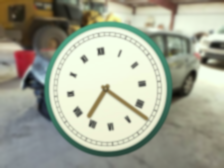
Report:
7h22
